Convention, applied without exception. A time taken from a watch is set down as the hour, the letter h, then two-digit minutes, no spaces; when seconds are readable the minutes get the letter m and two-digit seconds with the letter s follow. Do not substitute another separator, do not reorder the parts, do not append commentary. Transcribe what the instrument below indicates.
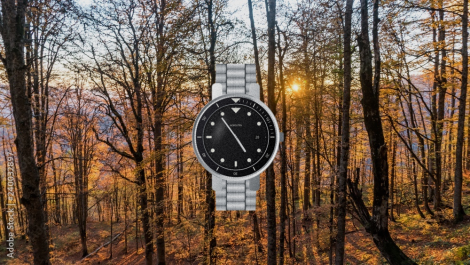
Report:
4h54
